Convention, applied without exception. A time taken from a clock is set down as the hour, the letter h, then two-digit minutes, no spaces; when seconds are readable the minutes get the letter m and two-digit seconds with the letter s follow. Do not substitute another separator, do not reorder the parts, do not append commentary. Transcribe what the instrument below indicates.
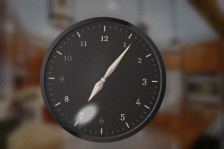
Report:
7h06
